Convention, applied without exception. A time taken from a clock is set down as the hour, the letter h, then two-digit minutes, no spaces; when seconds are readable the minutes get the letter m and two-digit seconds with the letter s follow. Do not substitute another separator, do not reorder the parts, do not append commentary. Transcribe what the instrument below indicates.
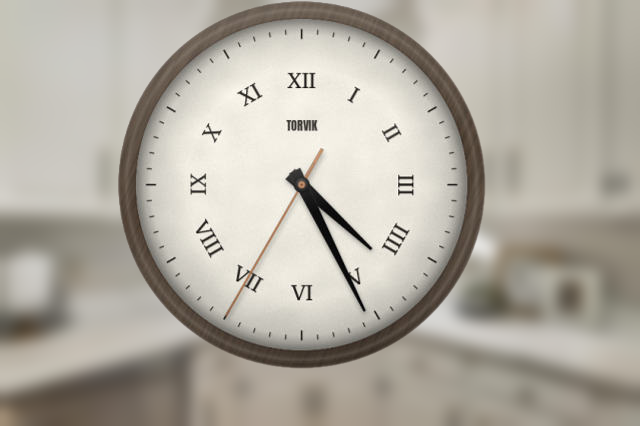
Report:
4h25m35s
